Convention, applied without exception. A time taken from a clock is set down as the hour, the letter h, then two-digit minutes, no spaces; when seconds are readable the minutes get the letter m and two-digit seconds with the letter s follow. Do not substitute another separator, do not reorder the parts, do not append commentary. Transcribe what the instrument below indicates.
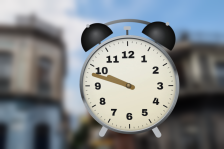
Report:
9h48
